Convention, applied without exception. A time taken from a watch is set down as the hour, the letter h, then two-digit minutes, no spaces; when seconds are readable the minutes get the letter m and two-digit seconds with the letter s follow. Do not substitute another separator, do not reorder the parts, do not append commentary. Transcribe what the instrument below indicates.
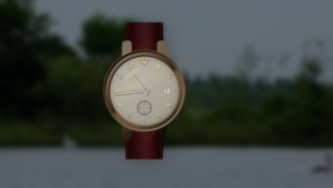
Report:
10h44
